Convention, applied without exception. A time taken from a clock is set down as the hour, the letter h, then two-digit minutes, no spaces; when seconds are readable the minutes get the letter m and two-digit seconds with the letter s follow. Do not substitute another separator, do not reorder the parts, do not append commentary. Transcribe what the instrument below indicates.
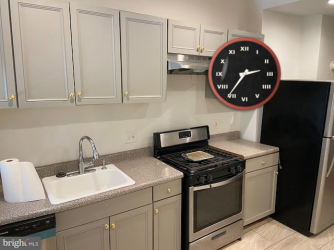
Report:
2h36
